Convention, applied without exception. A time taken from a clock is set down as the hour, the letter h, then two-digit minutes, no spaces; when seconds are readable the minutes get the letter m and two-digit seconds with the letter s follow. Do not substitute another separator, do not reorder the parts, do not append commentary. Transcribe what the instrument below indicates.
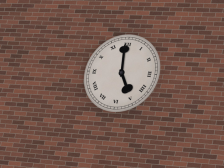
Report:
4h59
